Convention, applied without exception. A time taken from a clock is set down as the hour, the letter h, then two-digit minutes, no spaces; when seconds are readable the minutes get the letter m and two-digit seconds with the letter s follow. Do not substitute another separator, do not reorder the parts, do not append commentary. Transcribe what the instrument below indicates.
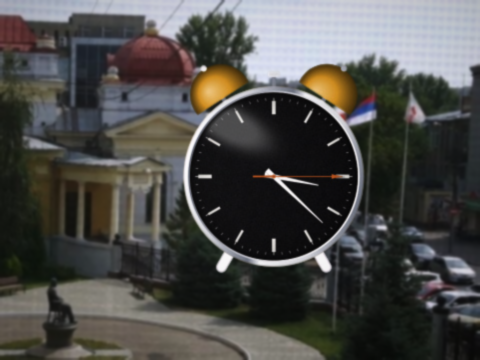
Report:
3h22m15s
